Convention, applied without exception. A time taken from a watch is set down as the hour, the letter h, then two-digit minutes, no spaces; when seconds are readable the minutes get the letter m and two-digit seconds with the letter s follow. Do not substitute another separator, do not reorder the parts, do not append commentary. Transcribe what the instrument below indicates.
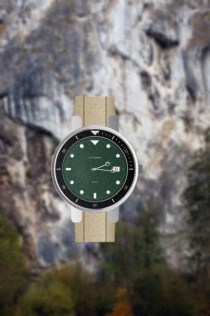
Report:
2h16
